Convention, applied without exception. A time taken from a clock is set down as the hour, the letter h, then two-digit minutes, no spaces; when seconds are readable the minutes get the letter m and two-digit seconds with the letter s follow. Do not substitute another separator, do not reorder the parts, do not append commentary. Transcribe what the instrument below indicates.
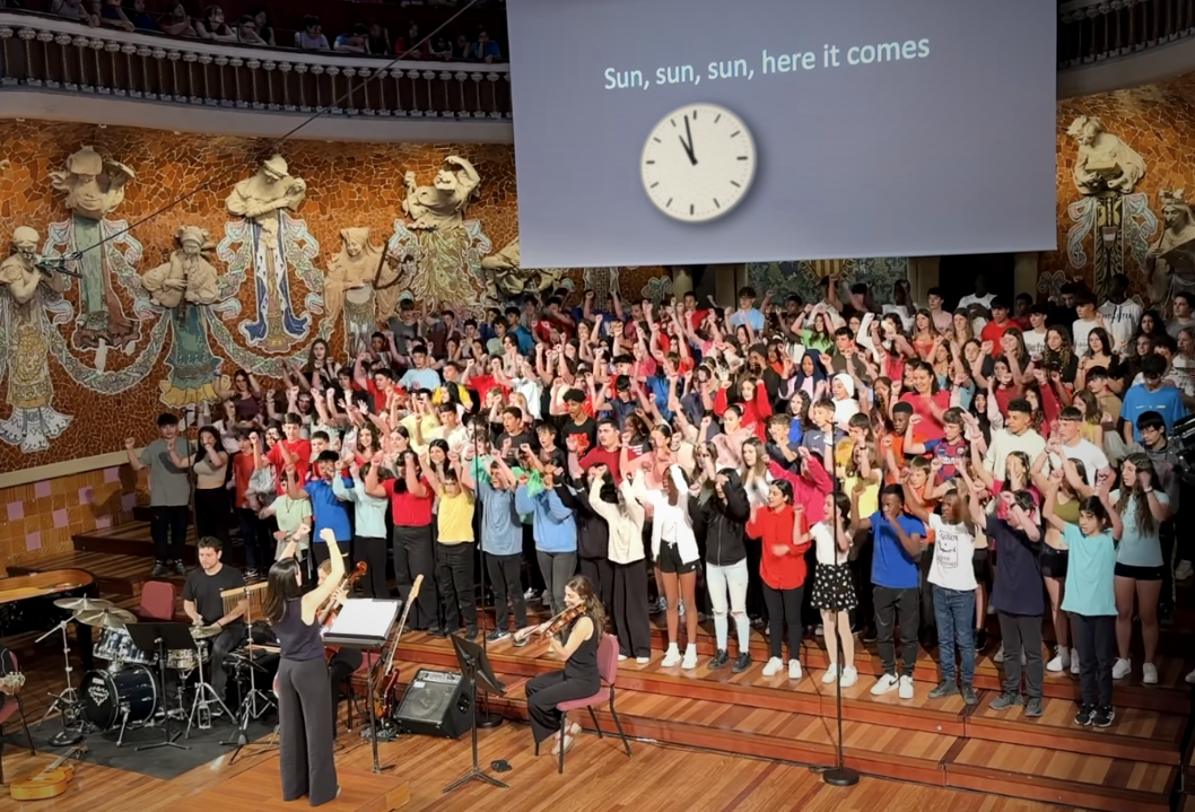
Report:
10h58
